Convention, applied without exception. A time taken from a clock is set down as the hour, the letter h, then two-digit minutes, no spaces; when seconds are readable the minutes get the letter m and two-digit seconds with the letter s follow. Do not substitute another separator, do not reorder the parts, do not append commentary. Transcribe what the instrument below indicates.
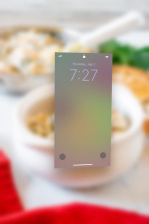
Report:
7h27
